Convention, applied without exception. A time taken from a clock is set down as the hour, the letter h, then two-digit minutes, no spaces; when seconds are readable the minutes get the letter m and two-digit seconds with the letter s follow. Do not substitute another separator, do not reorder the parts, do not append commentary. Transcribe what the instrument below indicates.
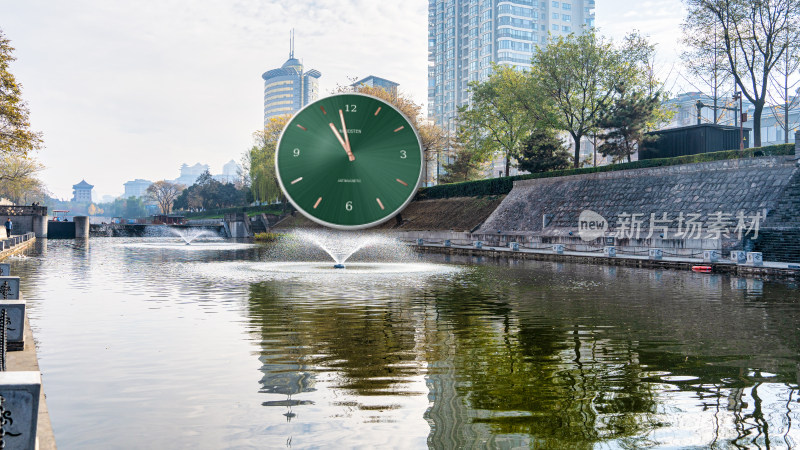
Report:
10h58
